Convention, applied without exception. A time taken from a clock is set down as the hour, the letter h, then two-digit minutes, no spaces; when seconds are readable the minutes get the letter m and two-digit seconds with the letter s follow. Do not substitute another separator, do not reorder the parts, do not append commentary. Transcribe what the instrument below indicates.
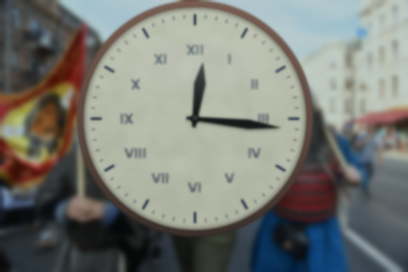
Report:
12h16
